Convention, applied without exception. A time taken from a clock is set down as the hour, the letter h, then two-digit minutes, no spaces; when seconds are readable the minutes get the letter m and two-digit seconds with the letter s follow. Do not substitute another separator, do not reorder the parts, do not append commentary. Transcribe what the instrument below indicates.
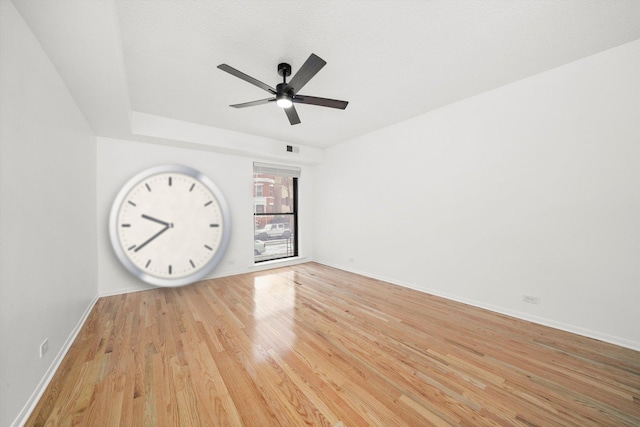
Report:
9h39
